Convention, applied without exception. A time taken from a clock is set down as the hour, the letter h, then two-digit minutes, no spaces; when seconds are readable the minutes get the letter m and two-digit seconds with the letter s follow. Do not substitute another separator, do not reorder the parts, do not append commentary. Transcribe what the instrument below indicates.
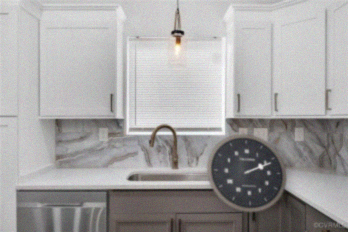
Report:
2h11
